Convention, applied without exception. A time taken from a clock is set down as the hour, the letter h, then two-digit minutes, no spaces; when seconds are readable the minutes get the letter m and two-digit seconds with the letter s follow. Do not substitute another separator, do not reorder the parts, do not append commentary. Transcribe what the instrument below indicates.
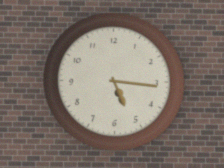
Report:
5h16
